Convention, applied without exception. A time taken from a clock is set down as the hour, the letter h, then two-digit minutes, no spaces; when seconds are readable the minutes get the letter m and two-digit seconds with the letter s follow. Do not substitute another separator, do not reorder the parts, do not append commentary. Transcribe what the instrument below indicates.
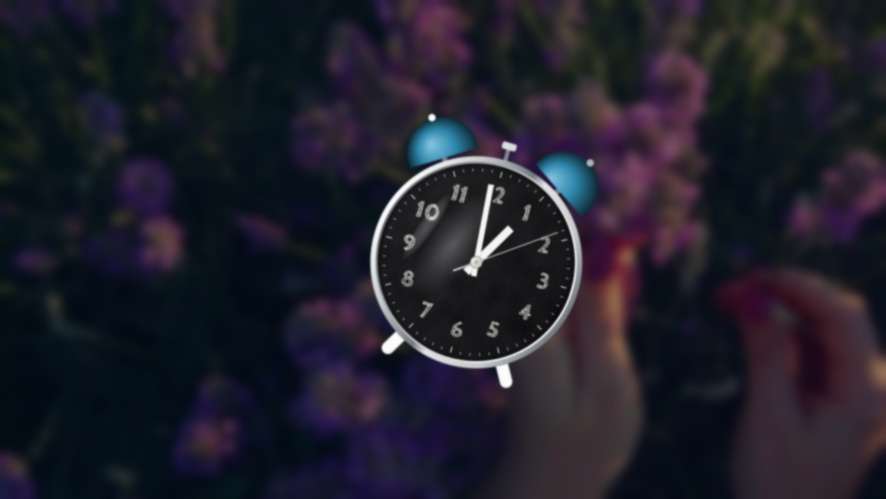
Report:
12h59m09s
